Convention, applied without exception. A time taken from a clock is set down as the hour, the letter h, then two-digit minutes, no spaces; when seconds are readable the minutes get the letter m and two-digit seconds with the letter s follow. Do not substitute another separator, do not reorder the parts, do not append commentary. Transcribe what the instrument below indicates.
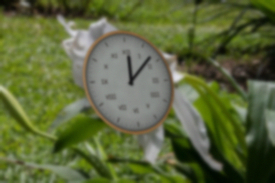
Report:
12h08
